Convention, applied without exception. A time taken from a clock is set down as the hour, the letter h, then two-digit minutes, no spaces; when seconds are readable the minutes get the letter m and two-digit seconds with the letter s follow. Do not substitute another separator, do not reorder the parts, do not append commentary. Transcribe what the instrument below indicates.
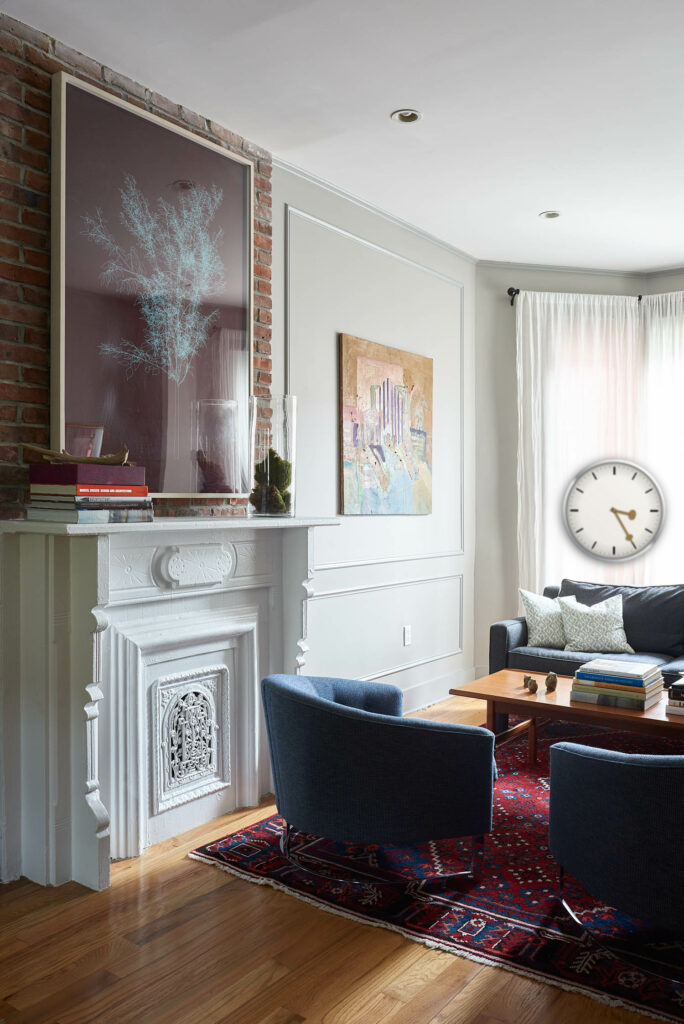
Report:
3h25
